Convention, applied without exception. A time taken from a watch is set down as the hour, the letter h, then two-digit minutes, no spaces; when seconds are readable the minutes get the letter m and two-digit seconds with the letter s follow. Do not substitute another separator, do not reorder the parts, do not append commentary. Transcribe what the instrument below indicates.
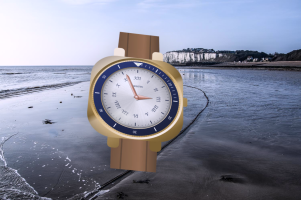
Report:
2h56
